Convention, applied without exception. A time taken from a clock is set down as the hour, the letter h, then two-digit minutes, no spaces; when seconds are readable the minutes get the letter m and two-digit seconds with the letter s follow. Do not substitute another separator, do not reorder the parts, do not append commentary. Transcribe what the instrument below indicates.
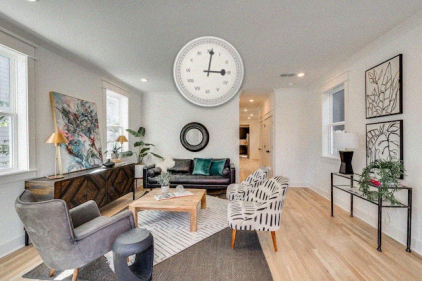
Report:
3h01
